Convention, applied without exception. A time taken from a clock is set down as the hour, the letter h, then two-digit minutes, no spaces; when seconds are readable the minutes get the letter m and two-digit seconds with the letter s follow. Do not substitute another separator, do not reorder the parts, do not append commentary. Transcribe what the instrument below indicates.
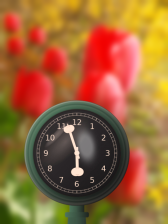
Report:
5h57
